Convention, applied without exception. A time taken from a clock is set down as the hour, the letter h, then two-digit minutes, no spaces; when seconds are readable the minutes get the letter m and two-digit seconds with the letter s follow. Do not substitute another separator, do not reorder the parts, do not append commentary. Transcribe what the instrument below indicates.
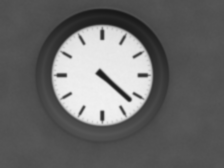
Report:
4h22
